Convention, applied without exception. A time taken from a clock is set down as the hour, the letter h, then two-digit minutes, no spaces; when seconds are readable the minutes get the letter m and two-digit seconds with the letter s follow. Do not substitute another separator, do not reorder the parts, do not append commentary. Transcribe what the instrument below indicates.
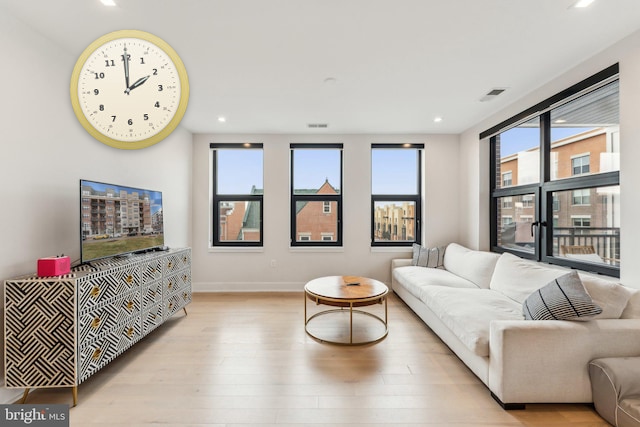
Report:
2h00
